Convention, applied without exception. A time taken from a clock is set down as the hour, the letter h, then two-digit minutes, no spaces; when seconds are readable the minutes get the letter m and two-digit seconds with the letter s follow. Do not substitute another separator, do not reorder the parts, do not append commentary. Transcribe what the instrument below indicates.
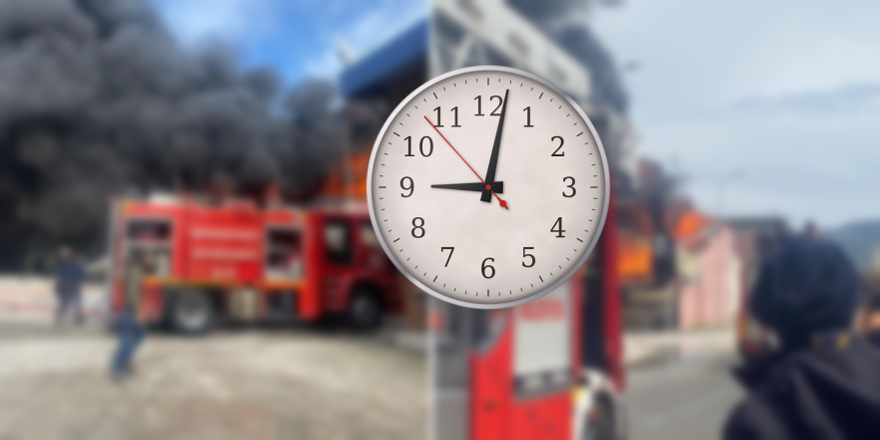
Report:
9h01m53s
